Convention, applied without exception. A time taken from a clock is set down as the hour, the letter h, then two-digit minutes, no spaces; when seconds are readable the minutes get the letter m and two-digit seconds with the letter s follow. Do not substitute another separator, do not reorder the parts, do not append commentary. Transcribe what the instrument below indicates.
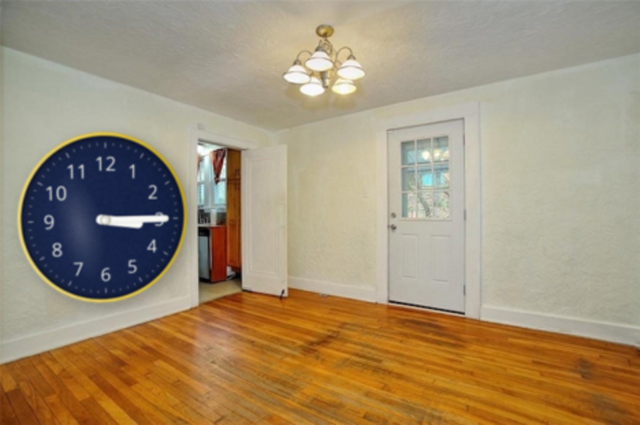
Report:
3h15
